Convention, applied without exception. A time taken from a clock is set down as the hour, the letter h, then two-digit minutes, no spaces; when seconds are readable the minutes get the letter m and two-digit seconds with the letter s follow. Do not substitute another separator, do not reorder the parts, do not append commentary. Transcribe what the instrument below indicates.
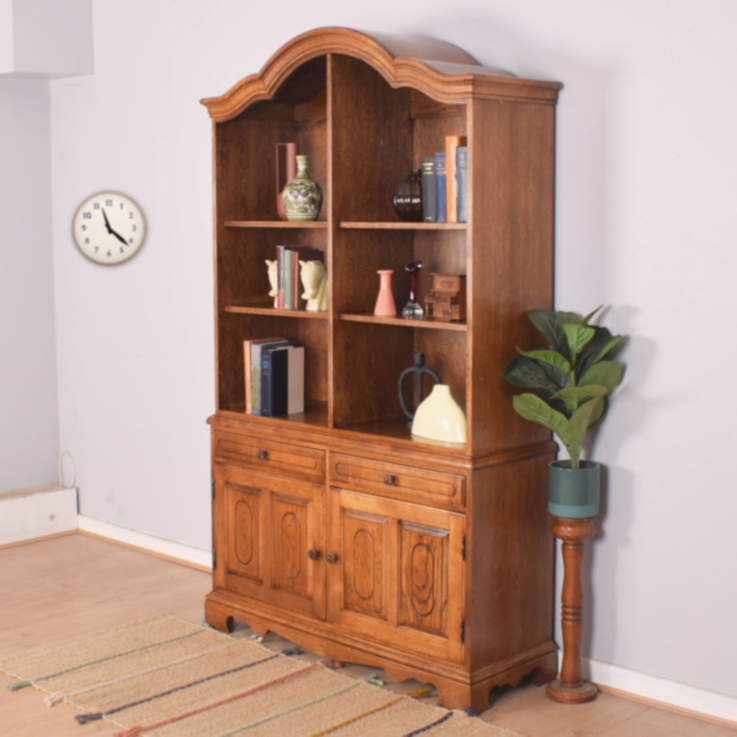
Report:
11h22
